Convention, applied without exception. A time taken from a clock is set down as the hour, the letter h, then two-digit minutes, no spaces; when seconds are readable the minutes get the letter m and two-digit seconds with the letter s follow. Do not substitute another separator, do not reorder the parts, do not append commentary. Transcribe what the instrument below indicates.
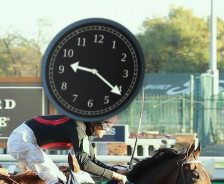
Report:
9h21
